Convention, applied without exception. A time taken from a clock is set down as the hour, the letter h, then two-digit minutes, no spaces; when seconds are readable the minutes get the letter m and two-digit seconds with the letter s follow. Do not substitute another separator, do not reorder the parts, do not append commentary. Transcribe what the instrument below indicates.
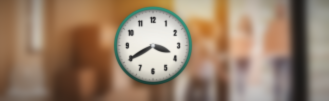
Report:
3h40
